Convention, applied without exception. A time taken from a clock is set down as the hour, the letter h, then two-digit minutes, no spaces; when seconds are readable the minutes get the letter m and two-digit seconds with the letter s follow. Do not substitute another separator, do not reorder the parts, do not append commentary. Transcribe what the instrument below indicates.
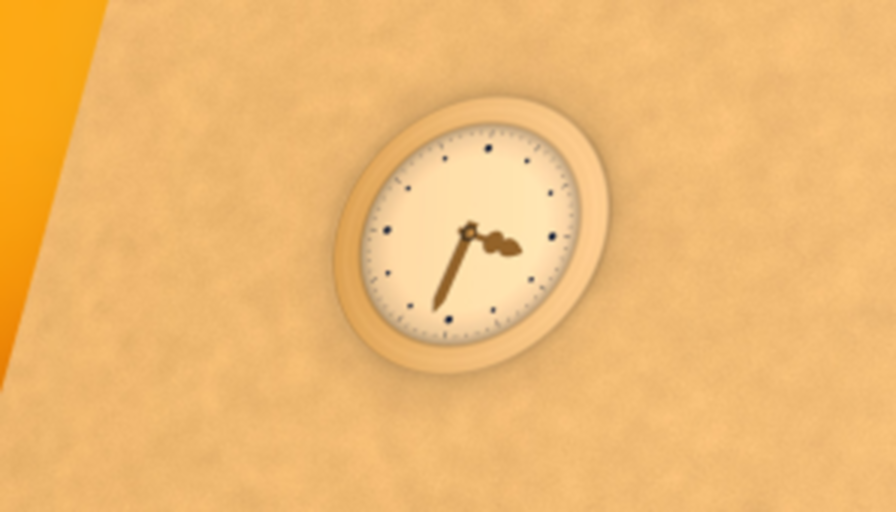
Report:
3h32
